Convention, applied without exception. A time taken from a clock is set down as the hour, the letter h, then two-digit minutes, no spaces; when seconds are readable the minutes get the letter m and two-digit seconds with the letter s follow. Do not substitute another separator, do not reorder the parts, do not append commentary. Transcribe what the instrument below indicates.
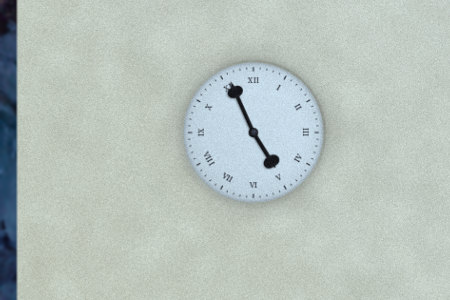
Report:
4h56
